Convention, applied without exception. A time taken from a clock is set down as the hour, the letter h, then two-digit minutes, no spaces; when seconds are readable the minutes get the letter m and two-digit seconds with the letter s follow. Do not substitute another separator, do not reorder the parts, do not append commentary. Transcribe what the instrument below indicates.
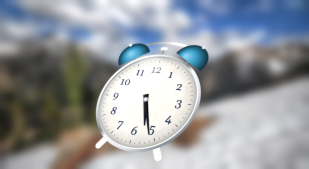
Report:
5h26
